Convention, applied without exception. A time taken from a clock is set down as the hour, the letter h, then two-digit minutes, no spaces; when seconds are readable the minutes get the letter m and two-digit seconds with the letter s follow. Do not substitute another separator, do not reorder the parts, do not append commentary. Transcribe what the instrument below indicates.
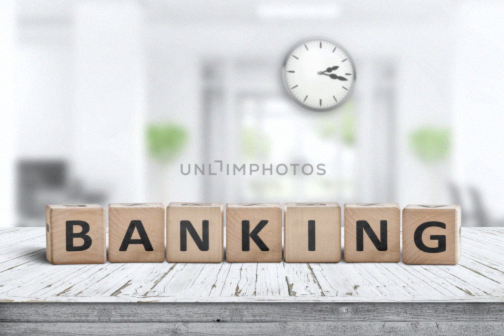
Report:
2h17
